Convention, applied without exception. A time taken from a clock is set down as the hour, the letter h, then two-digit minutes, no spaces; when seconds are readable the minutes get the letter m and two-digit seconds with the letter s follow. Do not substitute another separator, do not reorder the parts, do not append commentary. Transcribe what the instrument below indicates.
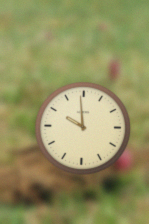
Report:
9h59
